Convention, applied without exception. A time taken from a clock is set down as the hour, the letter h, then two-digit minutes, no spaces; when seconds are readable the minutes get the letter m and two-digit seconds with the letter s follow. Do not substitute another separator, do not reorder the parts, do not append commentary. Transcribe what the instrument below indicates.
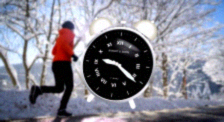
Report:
9h21
